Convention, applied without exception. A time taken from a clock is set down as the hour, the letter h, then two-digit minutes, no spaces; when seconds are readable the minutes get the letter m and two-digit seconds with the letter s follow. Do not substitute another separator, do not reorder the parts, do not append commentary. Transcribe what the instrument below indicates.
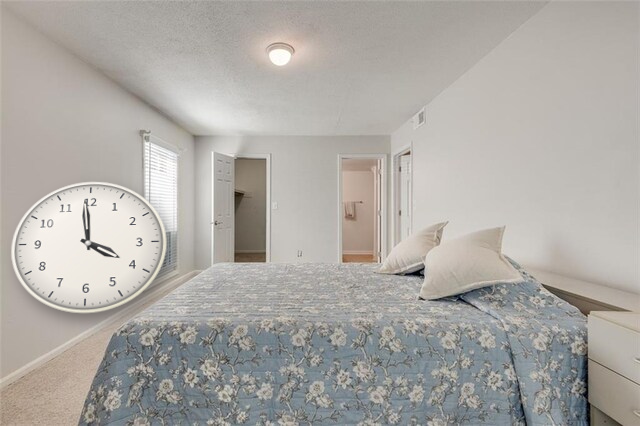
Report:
3h59
